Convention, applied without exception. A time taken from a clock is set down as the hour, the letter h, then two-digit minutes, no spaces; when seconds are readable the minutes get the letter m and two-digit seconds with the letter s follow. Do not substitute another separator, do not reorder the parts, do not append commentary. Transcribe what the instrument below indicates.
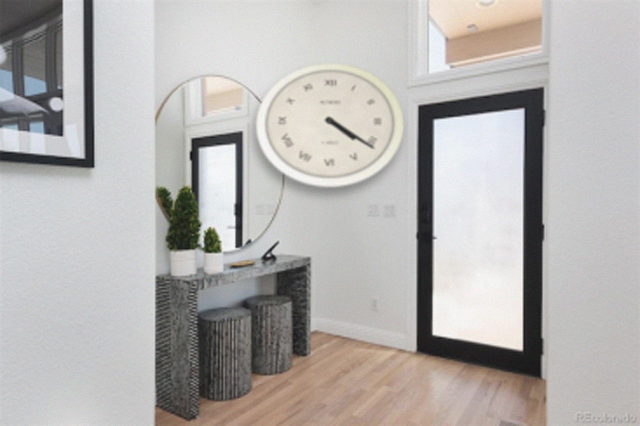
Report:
4h21
